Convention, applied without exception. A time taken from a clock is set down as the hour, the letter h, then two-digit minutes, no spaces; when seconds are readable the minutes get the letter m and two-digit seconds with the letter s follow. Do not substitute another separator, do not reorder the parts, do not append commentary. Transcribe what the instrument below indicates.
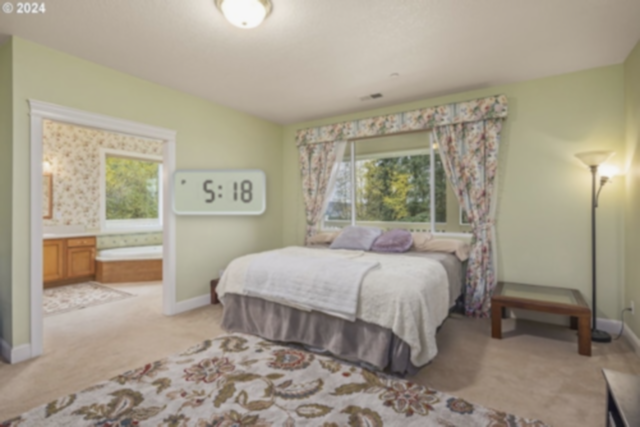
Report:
5h18
